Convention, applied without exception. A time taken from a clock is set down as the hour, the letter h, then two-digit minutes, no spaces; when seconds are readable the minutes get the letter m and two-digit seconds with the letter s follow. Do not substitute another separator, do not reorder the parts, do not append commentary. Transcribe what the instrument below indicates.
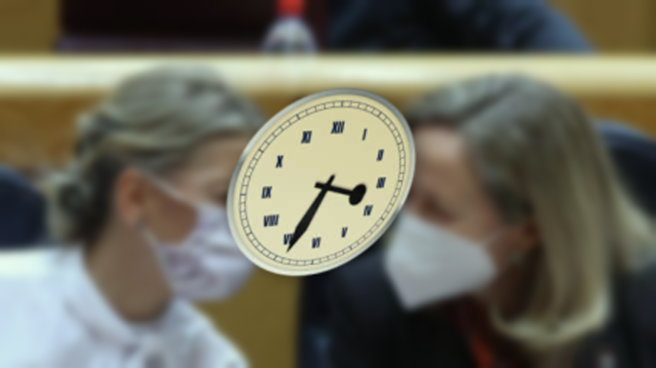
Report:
3h34
